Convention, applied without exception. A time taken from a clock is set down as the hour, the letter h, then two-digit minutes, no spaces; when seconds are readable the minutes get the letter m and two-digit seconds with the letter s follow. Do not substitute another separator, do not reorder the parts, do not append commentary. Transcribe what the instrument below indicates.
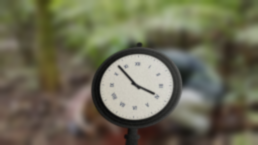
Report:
3h53
